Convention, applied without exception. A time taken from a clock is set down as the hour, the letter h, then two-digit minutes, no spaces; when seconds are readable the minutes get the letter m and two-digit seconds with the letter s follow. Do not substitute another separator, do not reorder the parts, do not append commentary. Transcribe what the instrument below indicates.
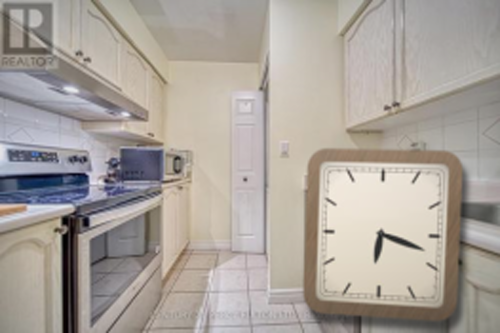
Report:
6h18
